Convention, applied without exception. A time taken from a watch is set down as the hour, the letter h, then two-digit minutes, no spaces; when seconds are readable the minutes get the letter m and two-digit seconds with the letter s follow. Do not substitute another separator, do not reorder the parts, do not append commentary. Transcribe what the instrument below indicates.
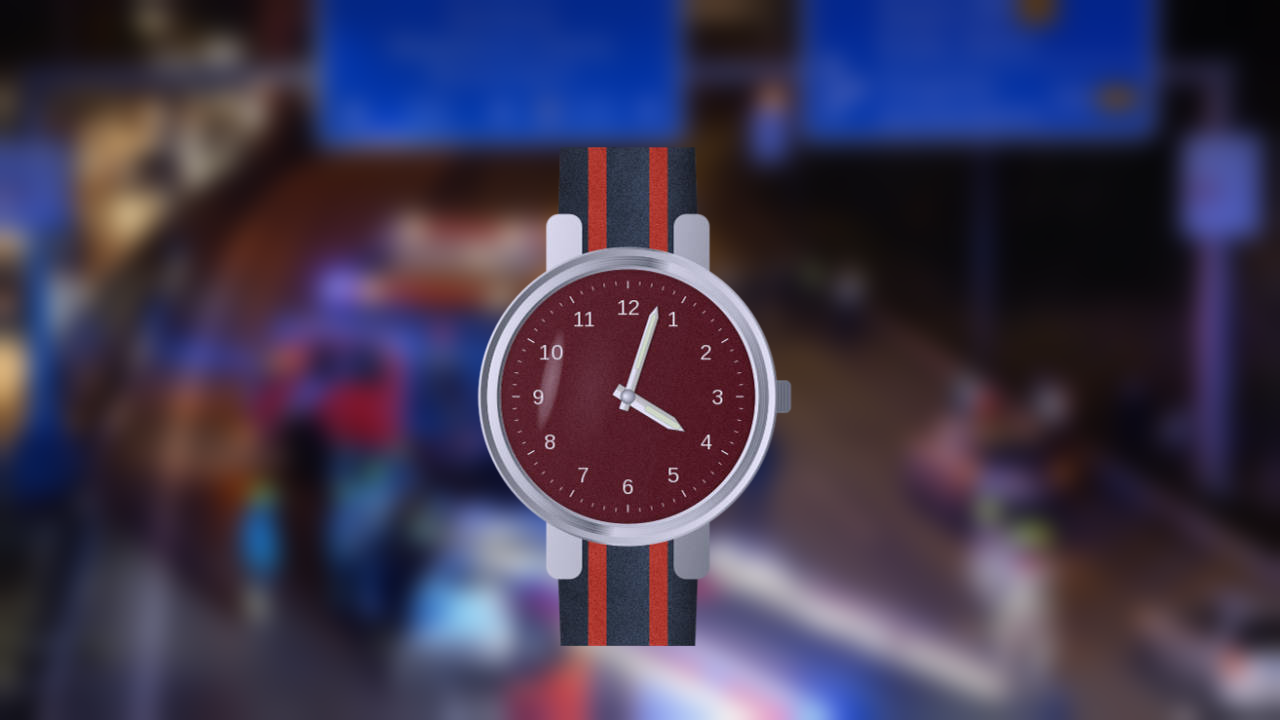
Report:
4h03
